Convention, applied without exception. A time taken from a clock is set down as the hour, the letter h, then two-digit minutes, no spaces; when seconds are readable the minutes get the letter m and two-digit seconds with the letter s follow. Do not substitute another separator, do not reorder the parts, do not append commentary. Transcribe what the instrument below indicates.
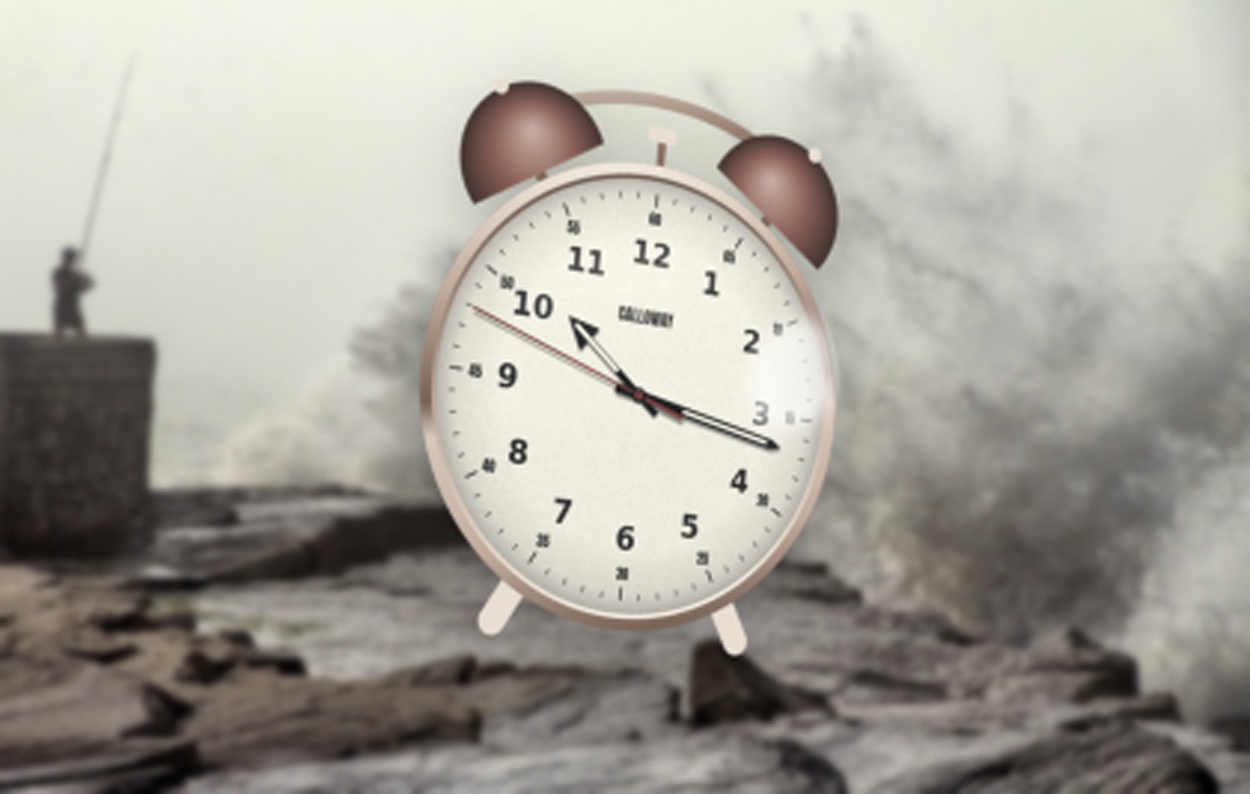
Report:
10h16m48s
